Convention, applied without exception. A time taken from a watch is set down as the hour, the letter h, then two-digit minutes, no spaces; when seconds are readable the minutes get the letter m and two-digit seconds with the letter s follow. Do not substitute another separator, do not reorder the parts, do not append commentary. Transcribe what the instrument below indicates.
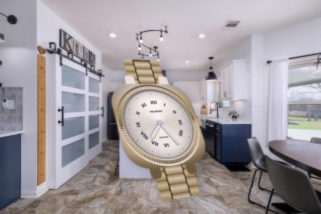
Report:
7h25
